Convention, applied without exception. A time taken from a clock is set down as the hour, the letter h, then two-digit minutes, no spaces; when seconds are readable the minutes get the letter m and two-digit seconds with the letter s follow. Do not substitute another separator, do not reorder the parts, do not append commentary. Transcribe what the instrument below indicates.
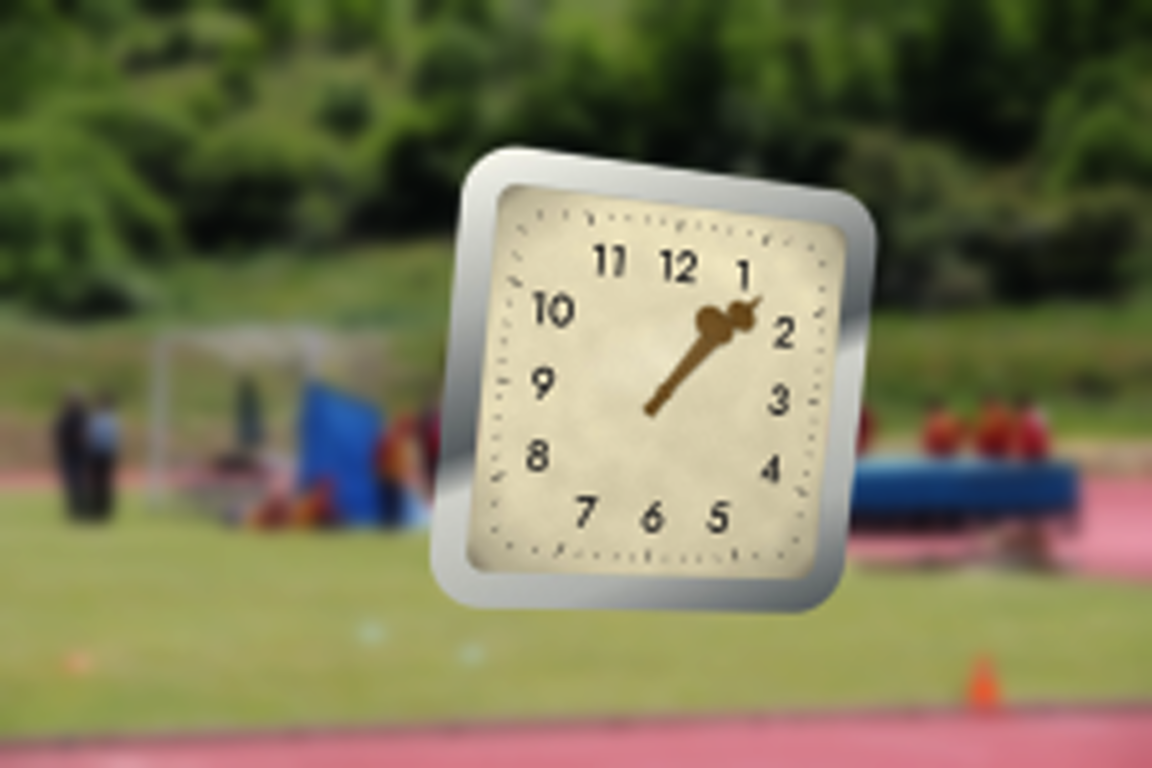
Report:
1h07
